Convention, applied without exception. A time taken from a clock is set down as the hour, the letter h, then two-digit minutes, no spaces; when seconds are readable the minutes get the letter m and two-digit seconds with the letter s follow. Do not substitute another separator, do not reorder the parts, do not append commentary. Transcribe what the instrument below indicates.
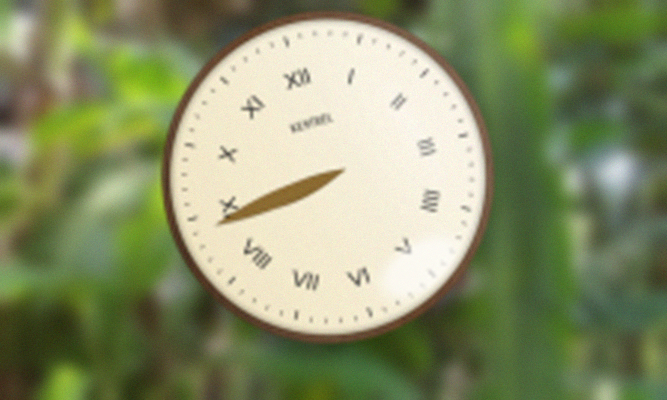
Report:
8h44
